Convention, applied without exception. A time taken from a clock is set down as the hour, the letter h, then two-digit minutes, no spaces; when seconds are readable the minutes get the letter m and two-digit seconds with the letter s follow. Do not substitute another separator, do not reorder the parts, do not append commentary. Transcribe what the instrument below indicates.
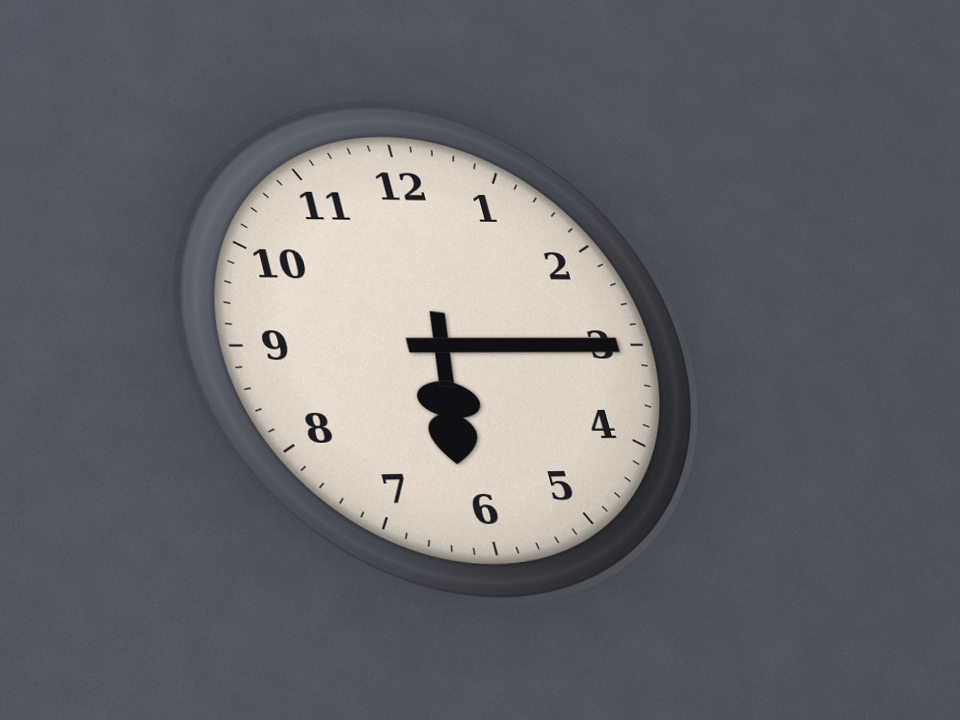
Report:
6h15
